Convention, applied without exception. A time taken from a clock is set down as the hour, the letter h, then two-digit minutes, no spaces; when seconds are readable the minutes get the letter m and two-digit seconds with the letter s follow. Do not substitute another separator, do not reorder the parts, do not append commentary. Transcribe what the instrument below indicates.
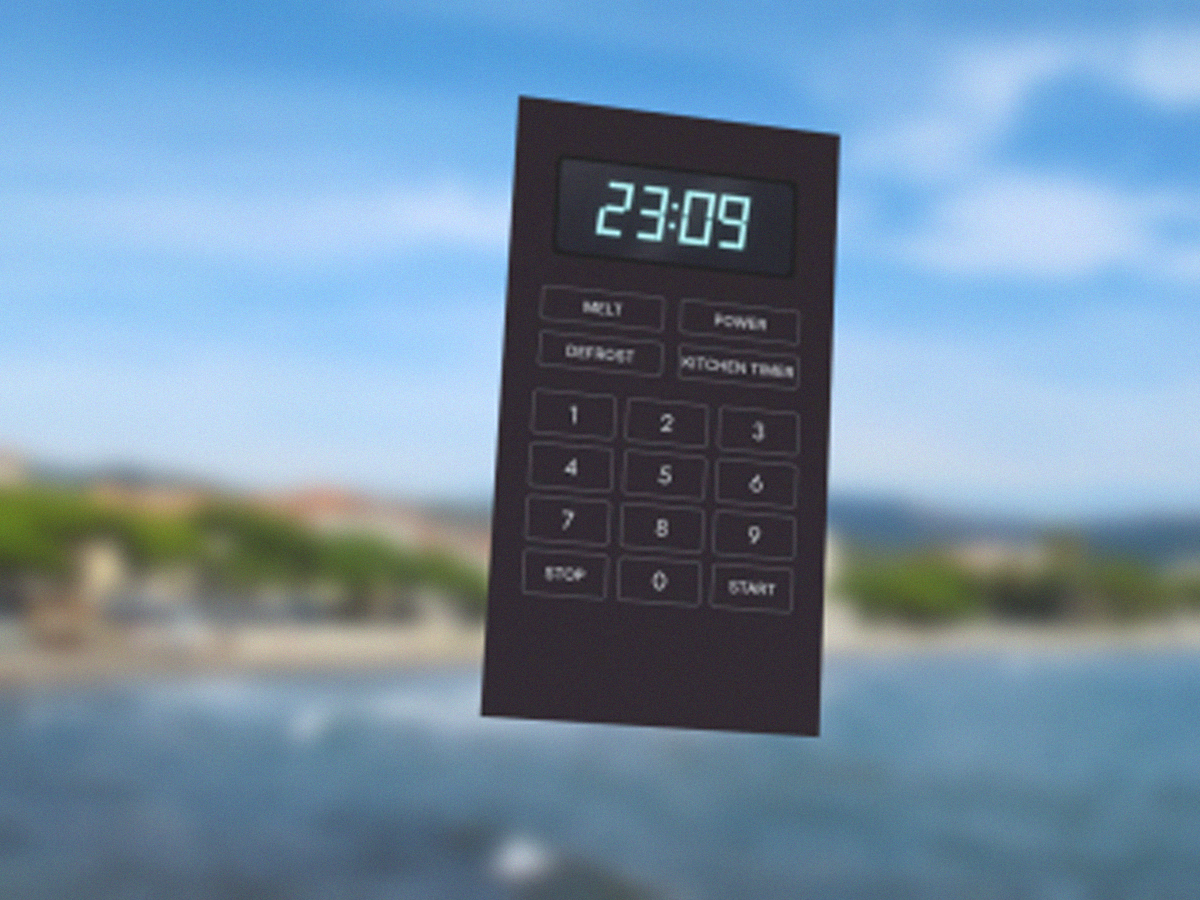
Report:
23h09
